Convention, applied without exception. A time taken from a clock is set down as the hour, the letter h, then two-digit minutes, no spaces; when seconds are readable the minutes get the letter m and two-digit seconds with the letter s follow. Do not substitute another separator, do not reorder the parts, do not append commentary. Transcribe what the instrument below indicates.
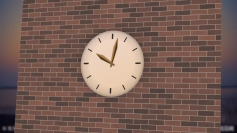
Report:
10h02
